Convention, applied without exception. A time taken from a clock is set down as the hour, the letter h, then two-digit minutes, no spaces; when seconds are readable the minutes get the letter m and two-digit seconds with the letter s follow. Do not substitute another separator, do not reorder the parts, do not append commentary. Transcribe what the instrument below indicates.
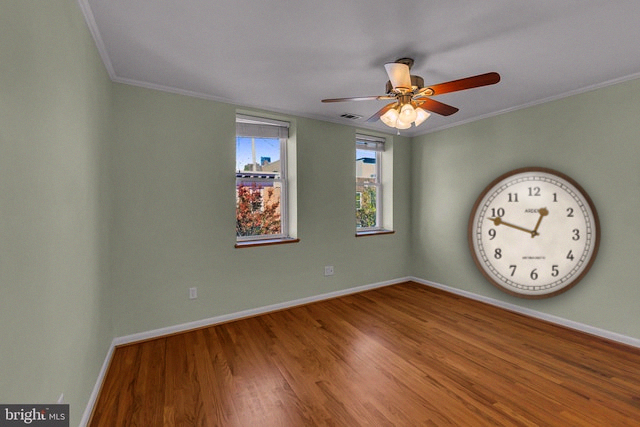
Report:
12h48
